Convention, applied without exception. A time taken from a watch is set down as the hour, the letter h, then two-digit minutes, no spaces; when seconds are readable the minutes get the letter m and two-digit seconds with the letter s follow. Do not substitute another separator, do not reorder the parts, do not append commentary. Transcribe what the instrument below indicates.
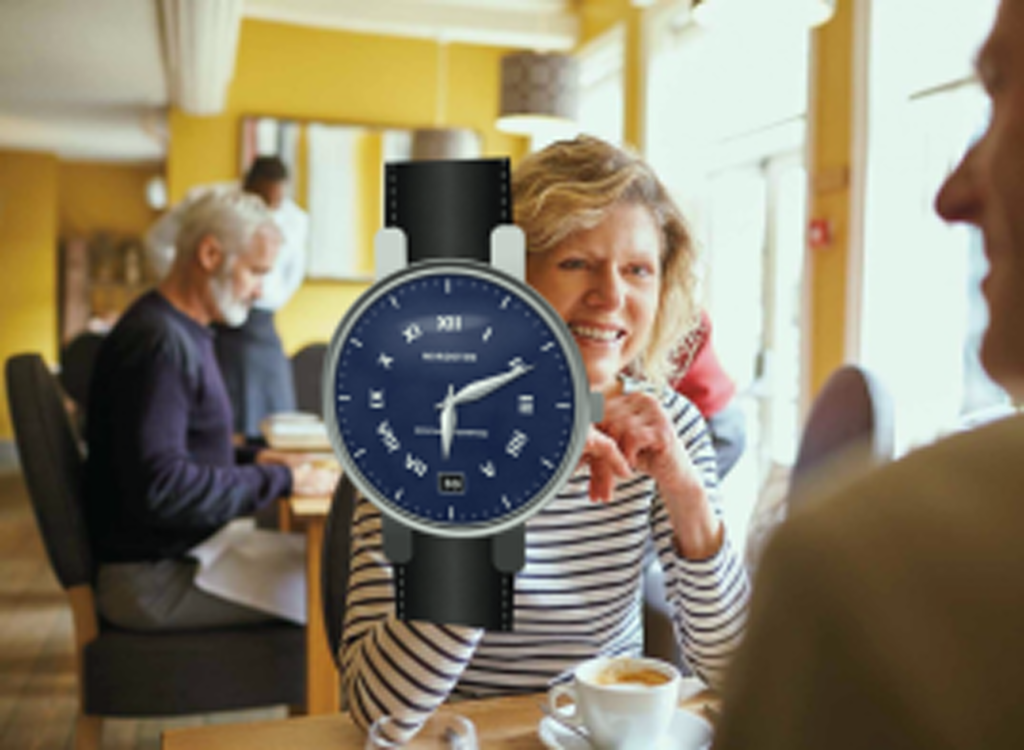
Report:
6h11
